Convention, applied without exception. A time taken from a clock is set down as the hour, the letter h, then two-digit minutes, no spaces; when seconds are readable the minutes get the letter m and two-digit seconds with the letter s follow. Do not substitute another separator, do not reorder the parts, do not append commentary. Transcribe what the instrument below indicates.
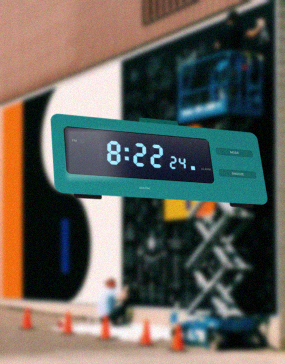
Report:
8h22m24s
